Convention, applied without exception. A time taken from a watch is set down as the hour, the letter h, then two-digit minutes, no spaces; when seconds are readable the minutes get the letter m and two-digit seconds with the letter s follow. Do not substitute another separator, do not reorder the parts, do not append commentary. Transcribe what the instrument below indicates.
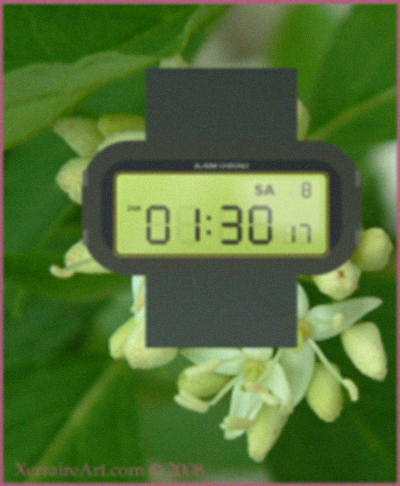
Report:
1h30m17s
